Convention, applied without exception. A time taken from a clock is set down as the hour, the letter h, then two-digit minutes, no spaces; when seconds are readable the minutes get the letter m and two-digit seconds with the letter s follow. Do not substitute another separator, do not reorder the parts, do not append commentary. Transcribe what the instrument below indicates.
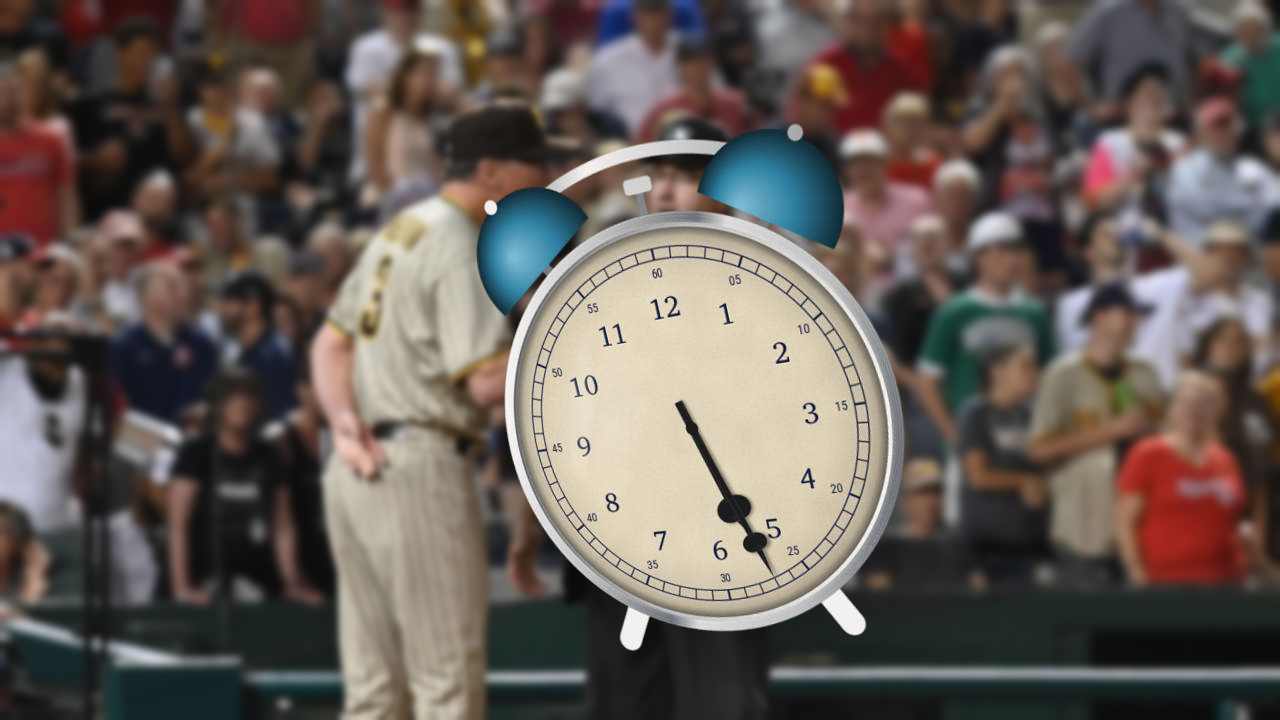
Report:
5h27
